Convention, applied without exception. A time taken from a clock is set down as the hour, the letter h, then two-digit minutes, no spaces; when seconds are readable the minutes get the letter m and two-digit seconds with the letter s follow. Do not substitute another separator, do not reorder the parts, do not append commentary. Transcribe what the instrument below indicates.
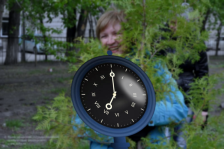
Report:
7h00
